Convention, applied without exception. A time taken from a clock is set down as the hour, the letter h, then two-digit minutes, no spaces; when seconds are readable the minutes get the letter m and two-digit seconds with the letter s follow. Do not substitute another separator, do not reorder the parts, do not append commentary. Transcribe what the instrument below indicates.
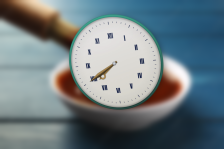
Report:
7h40
